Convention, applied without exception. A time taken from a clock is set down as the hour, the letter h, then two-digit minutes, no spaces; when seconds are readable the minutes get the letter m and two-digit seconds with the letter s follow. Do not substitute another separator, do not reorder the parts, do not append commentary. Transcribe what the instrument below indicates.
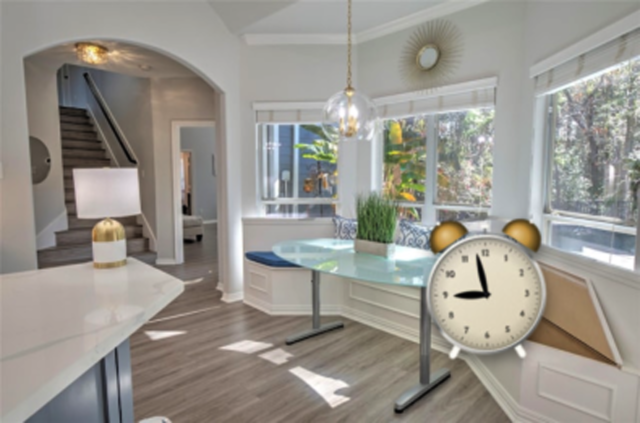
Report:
8h58
